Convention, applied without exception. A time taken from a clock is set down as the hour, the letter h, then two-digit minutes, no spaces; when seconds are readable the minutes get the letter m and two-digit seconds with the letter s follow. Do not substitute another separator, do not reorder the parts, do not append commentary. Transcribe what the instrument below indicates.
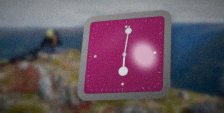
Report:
6h01
